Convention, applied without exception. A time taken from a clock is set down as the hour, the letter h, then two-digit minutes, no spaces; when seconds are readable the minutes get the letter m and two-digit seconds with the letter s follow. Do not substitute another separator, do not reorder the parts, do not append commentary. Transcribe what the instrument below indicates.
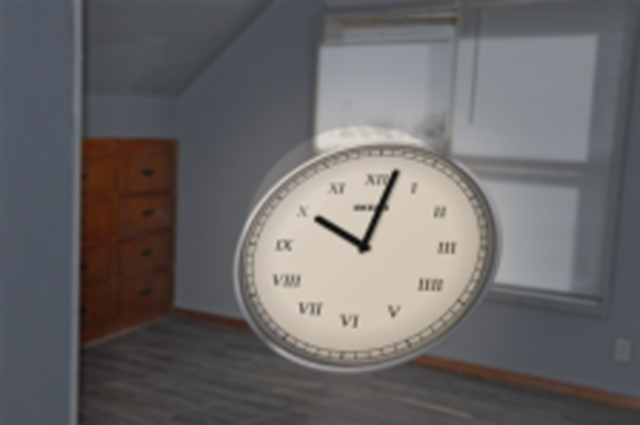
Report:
10h02
